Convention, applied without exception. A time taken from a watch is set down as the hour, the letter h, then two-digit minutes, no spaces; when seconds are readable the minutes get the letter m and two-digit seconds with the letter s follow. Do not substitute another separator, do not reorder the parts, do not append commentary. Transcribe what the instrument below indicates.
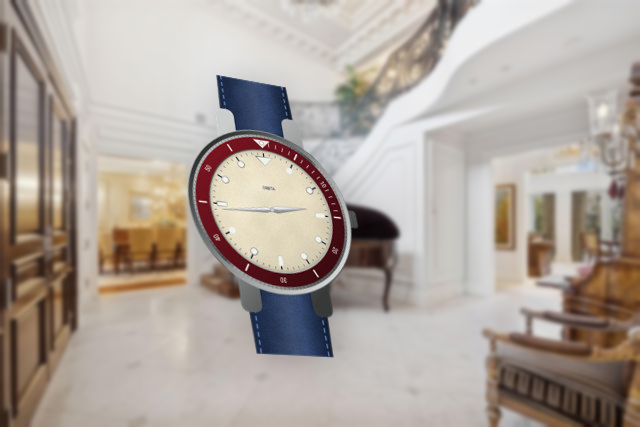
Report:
2h44
